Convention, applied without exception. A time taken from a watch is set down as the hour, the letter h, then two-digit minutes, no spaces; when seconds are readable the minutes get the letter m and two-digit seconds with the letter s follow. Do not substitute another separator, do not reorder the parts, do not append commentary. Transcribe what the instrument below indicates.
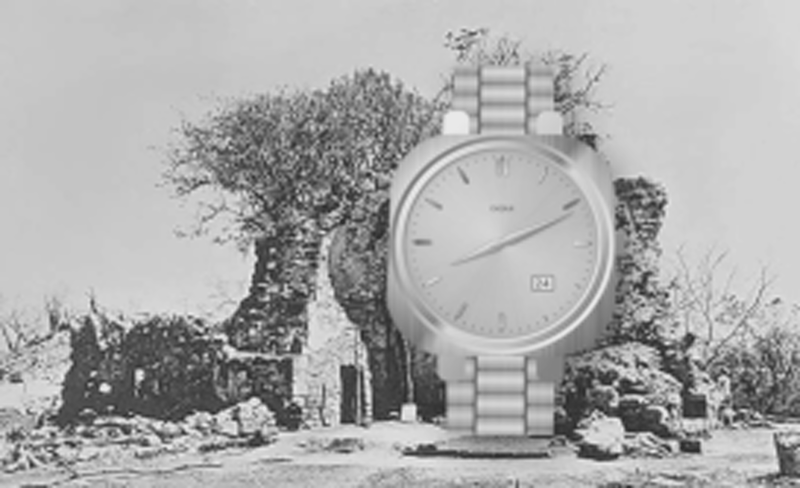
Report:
8h11
